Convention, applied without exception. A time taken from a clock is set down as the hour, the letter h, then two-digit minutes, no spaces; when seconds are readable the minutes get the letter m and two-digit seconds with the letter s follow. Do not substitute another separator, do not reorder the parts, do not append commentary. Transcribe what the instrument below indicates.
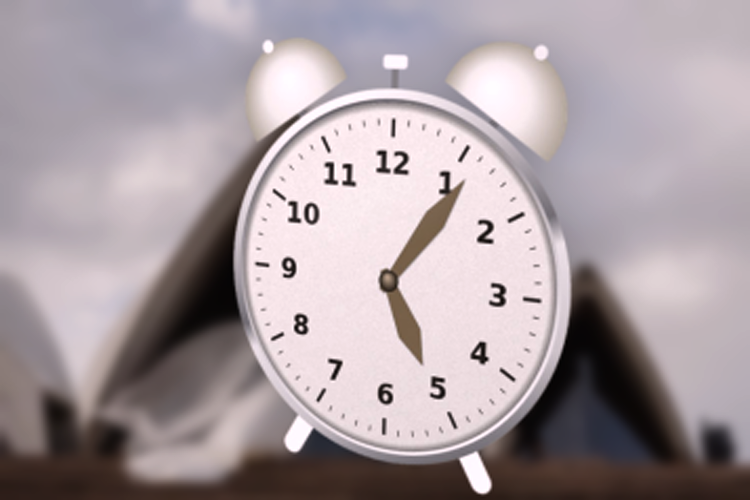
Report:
5h06
